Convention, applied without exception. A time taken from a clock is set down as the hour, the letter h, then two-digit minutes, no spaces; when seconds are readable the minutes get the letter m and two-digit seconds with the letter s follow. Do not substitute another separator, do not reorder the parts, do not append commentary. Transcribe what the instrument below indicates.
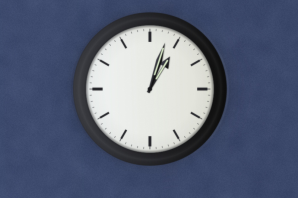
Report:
1h03
